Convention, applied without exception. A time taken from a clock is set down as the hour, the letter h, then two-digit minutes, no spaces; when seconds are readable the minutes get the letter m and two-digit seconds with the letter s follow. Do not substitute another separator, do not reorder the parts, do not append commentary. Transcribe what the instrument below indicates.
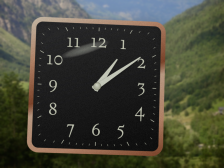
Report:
1h09
